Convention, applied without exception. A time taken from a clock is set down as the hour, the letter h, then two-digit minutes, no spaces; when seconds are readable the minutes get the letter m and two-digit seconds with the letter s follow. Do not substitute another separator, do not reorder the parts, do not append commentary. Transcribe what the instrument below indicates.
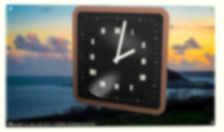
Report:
2h02
